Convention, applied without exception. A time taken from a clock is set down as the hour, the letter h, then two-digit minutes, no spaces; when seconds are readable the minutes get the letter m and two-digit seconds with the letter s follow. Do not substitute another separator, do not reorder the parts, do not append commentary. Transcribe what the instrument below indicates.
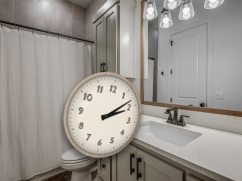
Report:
2h08
